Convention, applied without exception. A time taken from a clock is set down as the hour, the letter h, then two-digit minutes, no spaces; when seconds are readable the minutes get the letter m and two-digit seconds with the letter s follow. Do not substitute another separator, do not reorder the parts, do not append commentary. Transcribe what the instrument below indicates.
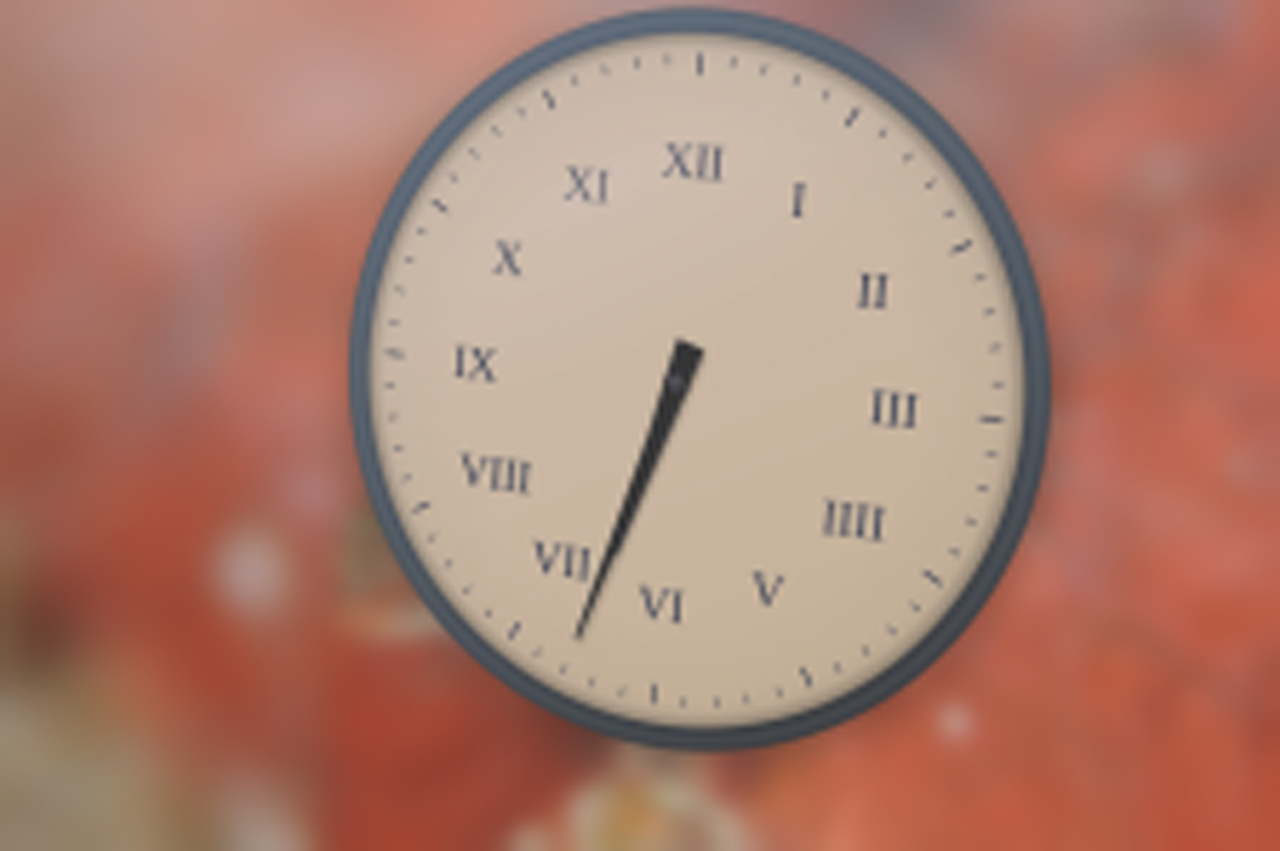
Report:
6h33
